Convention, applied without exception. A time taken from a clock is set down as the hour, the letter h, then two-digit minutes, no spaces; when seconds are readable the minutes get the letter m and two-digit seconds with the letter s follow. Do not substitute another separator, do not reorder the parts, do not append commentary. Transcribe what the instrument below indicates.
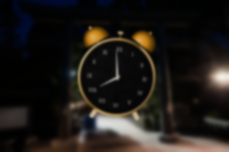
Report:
7h59
